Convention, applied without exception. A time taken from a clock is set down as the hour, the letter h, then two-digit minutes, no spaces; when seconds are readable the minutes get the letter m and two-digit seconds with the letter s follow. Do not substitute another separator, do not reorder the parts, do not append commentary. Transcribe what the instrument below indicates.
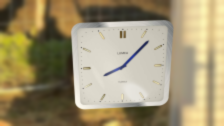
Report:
8h07
